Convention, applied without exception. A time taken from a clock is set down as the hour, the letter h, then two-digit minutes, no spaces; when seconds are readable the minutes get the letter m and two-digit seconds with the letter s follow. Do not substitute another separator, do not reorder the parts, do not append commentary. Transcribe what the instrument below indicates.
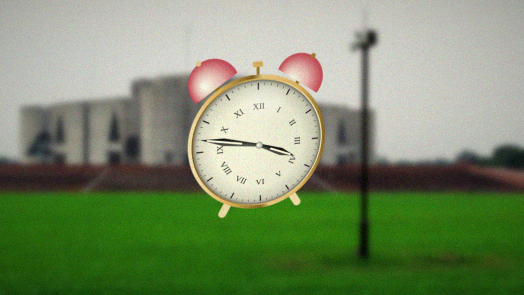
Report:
3h47
